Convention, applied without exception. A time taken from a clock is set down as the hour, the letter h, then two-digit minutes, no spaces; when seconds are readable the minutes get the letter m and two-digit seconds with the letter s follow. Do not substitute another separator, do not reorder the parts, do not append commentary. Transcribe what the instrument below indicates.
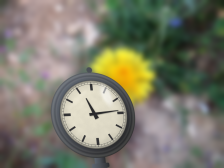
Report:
11h14
